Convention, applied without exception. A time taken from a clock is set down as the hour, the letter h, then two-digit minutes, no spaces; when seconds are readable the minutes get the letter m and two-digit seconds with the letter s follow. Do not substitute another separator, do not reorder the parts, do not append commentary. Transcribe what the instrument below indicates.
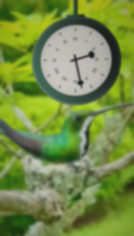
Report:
2h28
